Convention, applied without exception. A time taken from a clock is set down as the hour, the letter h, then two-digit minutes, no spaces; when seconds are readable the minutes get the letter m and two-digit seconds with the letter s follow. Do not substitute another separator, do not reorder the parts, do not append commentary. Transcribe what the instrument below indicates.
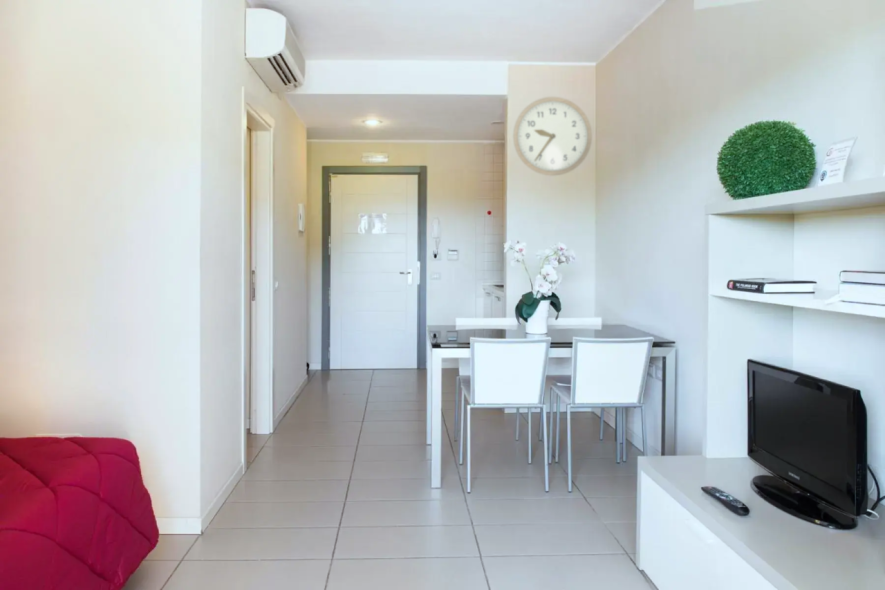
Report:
9h36
